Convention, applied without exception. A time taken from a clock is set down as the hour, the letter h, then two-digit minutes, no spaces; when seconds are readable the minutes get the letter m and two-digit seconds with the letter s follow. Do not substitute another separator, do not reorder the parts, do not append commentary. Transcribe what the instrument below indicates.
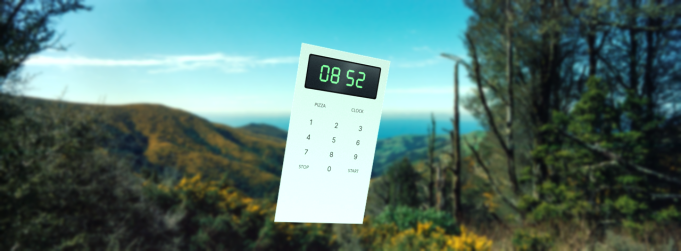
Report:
8h52
